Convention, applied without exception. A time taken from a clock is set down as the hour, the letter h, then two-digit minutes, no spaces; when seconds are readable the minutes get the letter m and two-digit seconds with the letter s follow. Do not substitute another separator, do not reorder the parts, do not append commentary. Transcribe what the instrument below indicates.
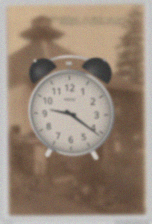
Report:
9h21
